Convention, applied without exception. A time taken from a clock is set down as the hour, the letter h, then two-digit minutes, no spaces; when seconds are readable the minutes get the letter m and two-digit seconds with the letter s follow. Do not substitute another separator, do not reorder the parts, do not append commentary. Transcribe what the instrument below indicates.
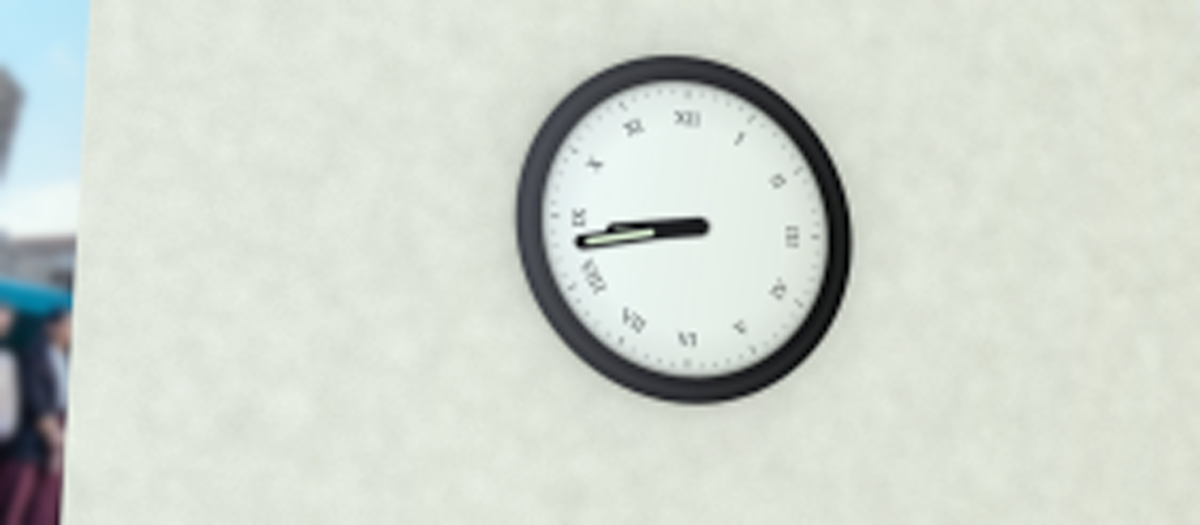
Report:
8h43
